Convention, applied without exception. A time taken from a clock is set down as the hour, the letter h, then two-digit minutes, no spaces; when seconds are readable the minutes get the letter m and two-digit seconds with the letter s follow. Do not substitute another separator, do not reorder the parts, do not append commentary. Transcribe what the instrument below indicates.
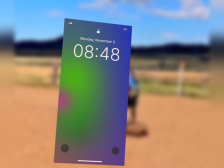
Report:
8h48
